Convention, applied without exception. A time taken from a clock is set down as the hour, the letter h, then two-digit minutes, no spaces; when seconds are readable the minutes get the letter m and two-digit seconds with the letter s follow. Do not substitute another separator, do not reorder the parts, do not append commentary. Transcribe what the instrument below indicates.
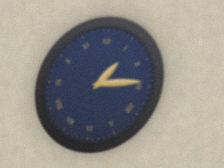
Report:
1h14
